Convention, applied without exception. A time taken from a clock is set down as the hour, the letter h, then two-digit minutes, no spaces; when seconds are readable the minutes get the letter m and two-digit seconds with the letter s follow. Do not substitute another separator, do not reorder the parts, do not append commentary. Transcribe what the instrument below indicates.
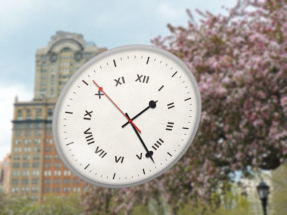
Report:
1h22m51s
